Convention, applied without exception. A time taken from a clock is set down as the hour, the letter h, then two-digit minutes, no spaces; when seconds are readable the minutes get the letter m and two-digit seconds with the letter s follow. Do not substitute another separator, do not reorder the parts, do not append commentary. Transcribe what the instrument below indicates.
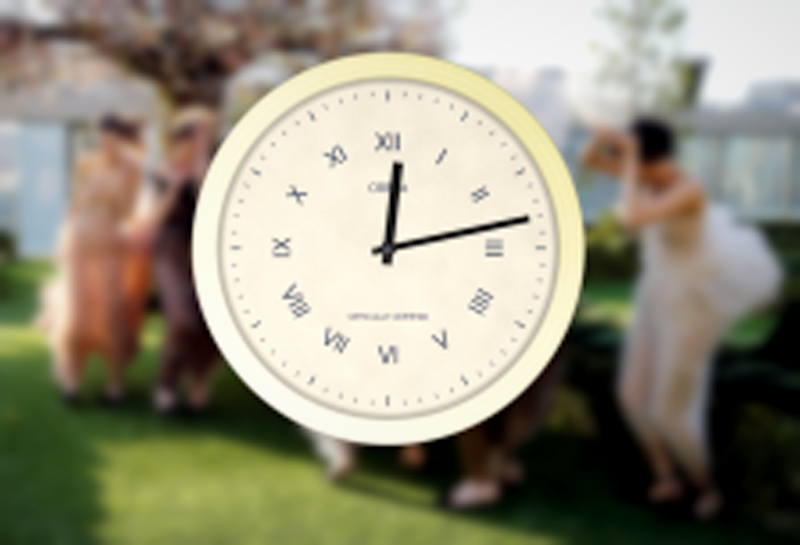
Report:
12h13
